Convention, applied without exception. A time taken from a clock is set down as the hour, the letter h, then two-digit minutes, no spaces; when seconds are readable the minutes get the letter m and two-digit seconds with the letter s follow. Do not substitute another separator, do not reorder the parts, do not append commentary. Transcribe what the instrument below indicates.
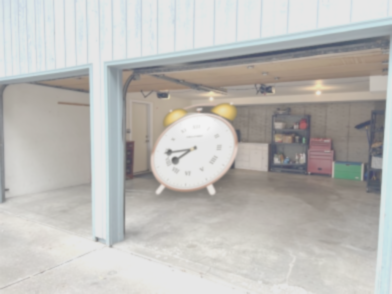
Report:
7h44
